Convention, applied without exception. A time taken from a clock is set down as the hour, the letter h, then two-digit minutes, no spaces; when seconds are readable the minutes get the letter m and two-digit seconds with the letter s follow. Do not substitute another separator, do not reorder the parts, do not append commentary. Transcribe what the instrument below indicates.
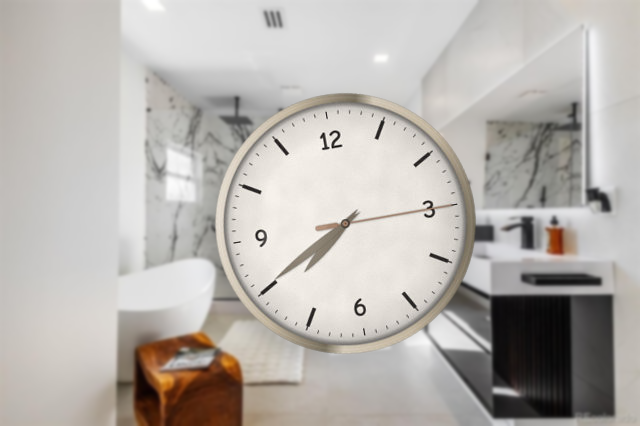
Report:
7h40m15s
